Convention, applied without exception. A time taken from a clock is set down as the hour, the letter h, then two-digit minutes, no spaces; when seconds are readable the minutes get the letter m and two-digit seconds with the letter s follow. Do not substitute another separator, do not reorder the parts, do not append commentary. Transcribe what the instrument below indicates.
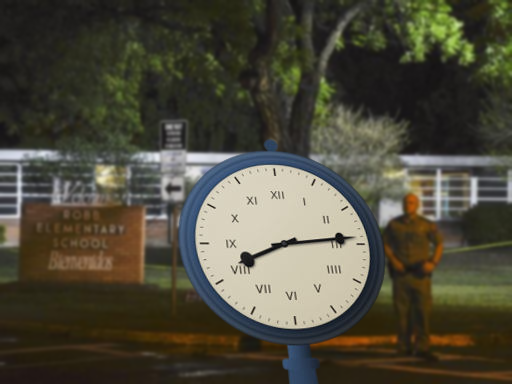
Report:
8h14
